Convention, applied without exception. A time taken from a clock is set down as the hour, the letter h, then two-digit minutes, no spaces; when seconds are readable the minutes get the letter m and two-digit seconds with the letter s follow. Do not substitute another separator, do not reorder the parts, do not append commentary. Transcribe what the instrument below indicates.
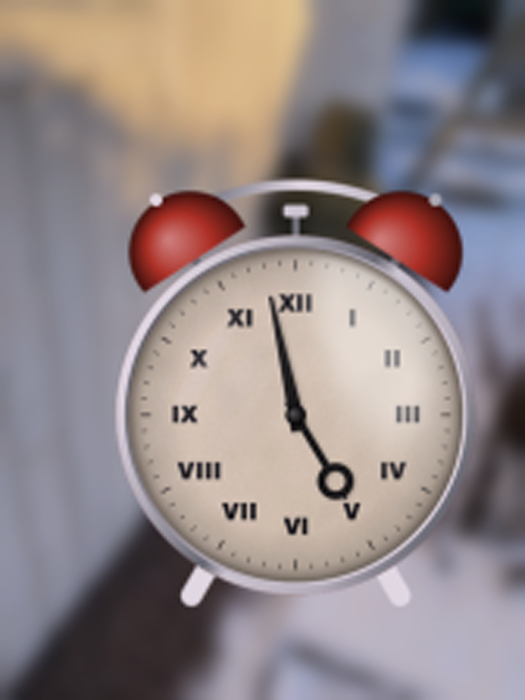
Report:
4h58
